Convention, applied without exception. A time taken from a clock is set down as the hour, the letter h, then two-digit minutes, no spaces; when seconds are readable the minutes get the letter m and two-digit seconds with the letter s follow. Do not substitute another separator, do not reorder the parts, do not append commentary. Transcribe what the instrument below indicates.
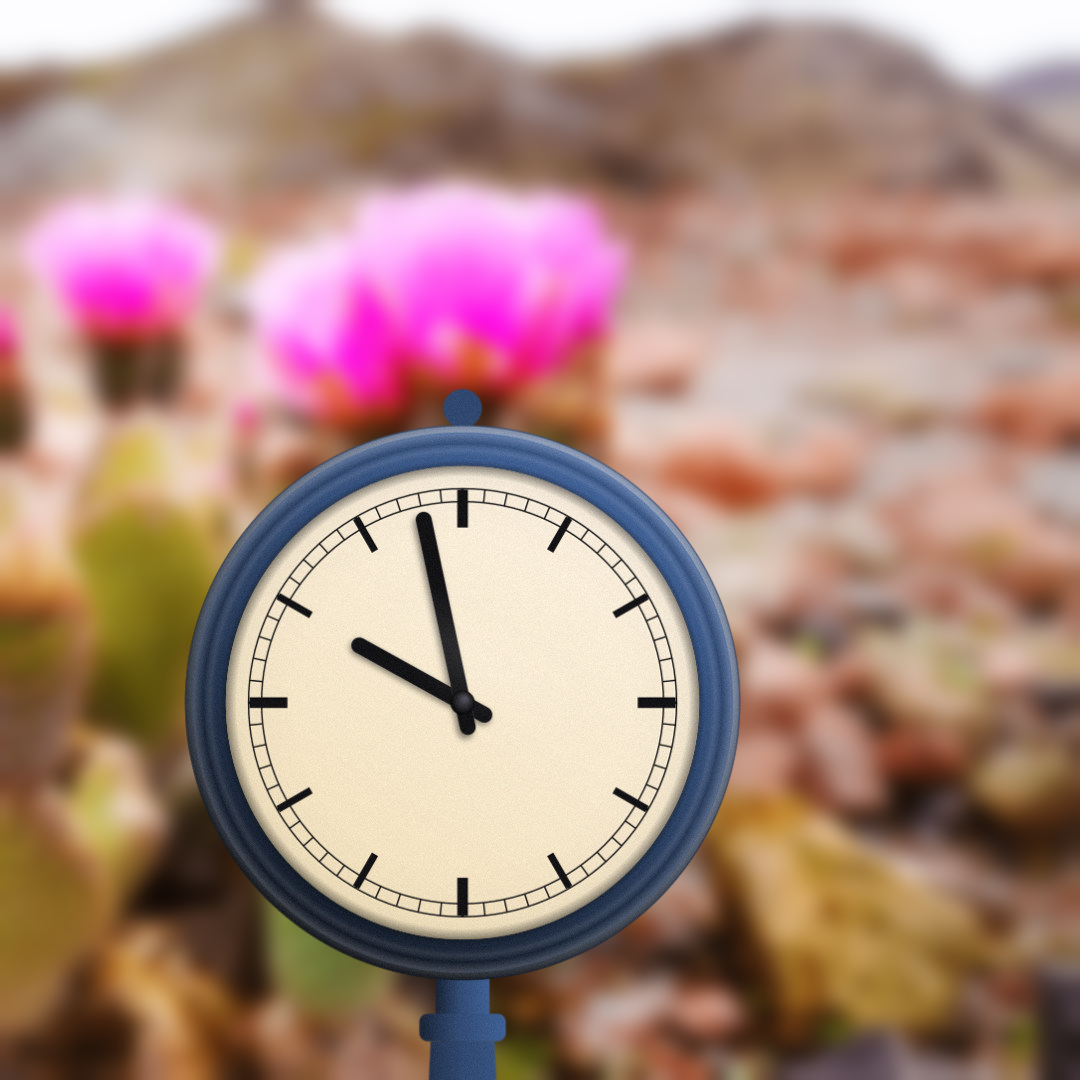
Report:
9h58
